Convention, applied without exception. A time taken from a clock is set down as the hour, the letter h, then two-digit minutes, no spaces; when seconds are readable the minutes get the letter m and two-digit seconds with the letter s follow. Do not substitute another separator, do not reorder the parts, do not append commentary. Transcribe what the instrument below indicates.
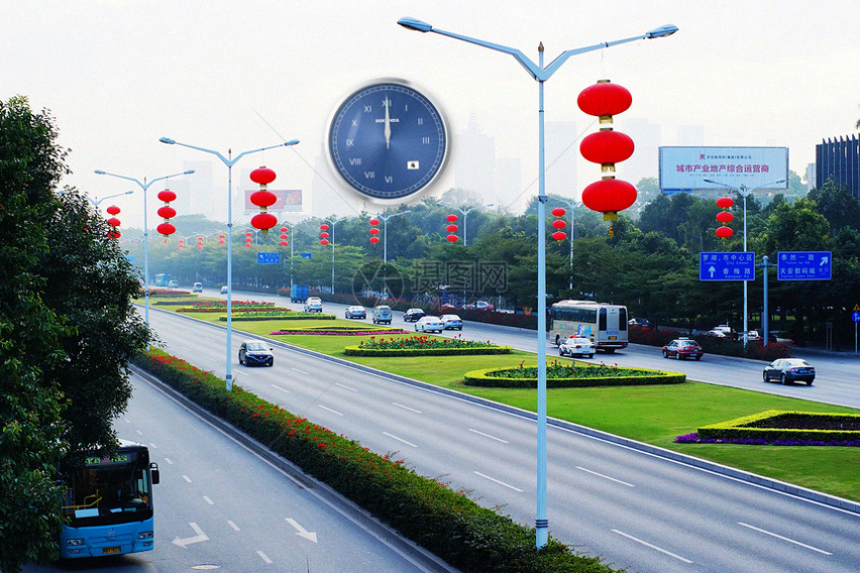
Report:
12h00
